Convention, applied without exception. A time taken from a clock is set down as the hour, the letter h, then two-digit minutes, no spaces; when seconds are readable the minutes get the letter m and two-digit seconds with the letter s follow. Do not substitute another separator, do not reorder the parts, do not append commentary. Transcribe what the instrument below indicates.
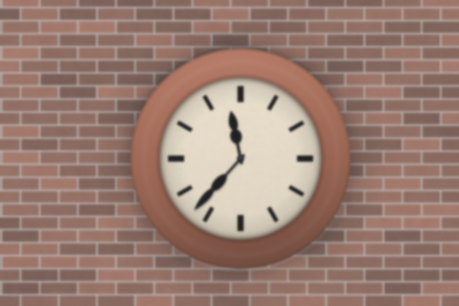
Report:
11h37
